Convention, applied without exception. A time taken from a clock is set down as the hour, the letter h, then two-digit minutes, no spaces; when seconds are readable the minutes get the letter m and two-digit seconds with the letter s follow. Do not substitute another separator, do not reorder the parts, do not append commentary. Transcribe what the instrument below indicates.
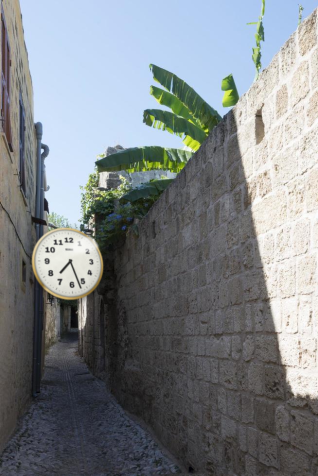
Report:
7h27
